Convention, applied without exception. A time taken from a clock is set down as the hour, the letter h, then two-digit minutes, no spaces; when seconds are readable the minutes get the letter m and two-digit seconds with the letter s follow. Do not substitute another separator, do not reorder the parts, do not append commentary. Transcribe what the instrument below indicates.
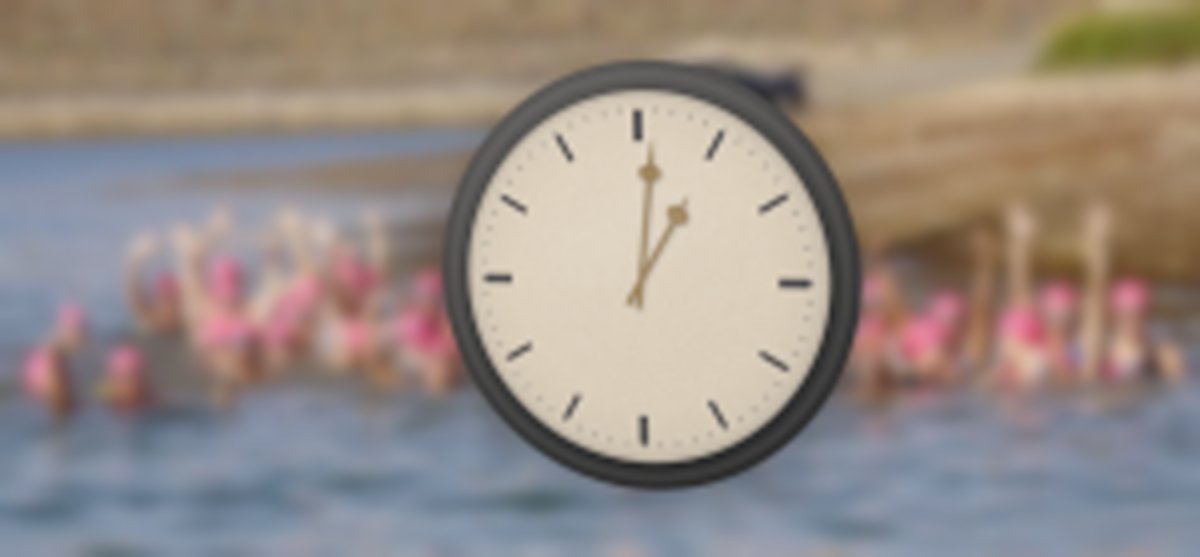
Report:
1h01
